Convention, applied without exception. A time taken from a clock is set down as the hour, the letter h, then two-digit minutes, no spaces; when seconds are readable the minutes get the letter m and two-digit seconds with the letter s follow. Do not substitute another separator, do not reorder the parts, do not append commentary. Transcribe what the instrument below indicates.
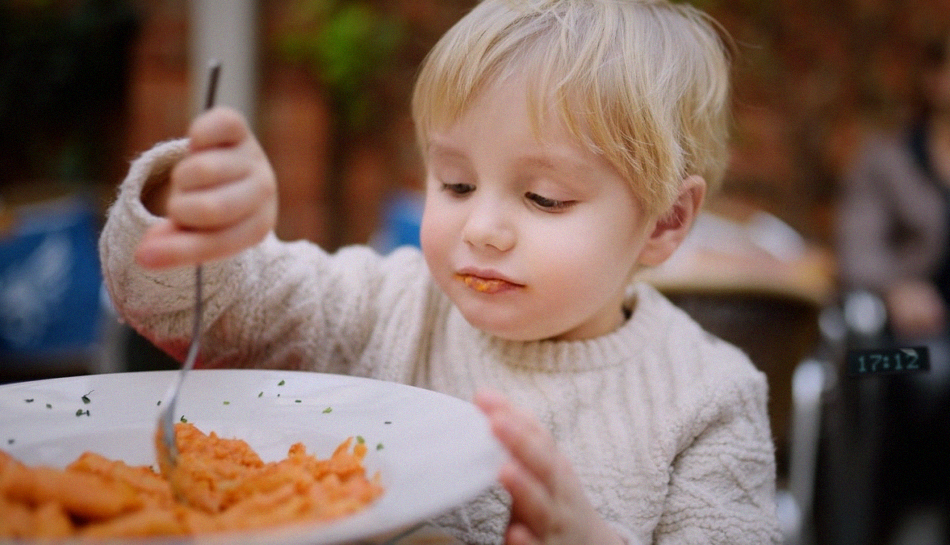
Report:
17h12
